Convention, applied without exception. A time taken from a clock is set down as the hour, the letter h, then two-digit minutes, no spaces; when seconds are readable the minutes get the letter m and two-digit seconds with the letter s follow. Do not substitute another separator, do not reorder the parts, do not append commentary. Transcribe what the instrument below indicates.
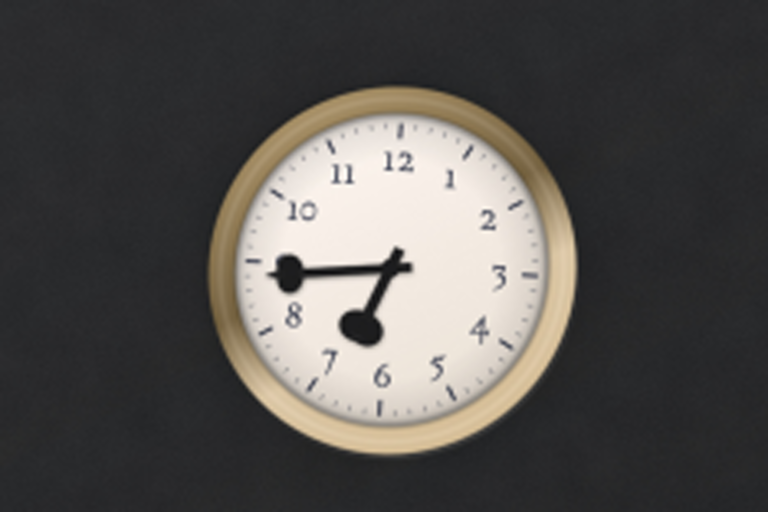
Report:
6h44
